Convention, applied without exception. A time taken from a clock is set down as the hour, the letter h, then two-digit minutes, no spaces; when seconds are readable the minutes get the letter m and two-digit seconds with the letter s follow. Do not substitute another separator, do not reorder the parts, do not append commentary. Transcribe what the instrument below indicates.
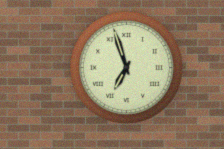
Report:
6h57
